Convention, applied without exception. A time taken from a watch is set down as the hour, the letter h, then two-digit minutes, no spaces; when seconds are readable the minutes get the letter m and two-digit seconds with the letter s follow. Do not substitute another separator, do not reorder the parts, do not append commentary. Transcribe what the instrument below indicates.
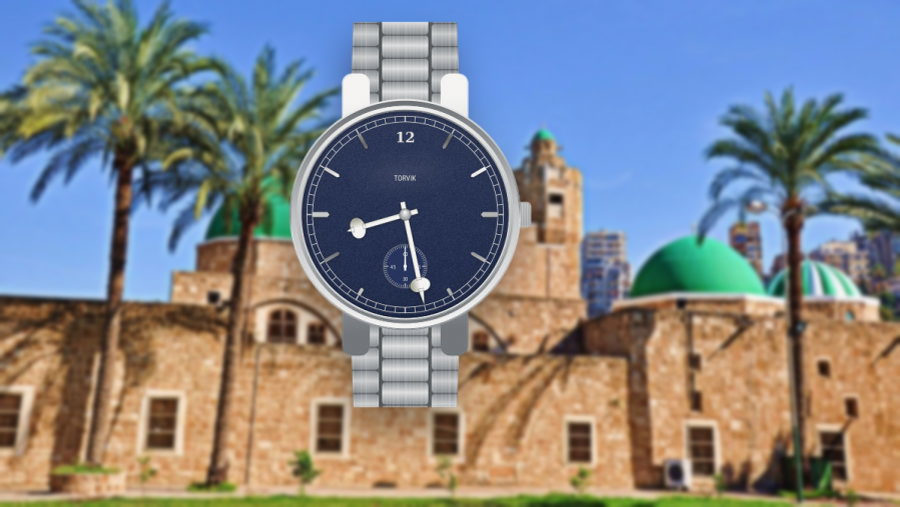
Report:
8h28
